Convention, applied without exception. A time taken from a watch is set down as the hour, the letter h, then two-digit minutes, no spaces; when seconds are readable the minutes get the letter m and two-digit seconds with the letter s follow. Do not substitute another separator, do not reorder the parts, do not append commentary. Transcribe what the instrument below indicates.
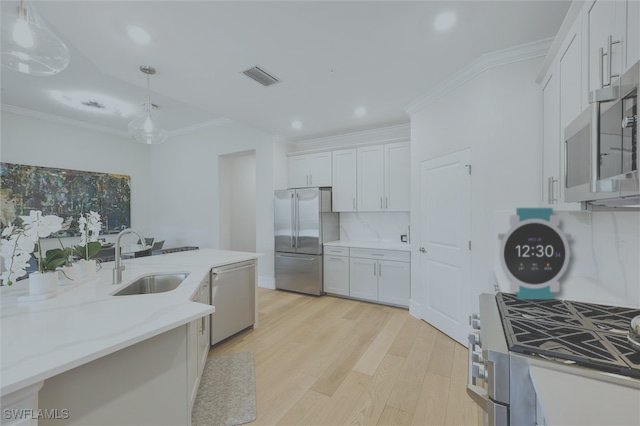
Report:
12h30
